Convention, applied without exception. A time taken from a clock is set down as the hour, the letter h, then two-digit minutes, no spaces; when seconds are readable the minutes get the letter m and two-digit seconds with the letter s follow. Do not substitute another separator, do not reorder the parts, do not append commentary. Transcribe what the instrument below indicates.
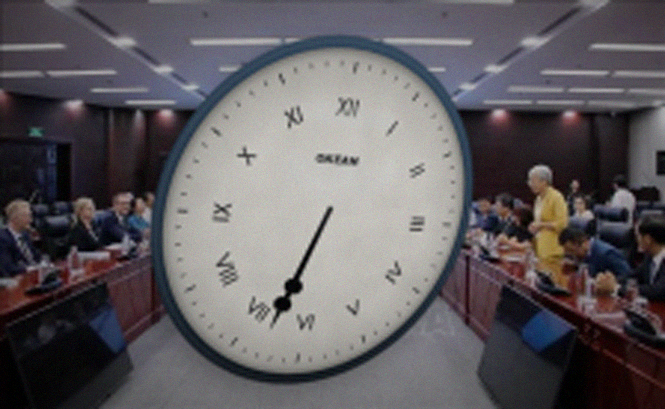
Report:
6h33
